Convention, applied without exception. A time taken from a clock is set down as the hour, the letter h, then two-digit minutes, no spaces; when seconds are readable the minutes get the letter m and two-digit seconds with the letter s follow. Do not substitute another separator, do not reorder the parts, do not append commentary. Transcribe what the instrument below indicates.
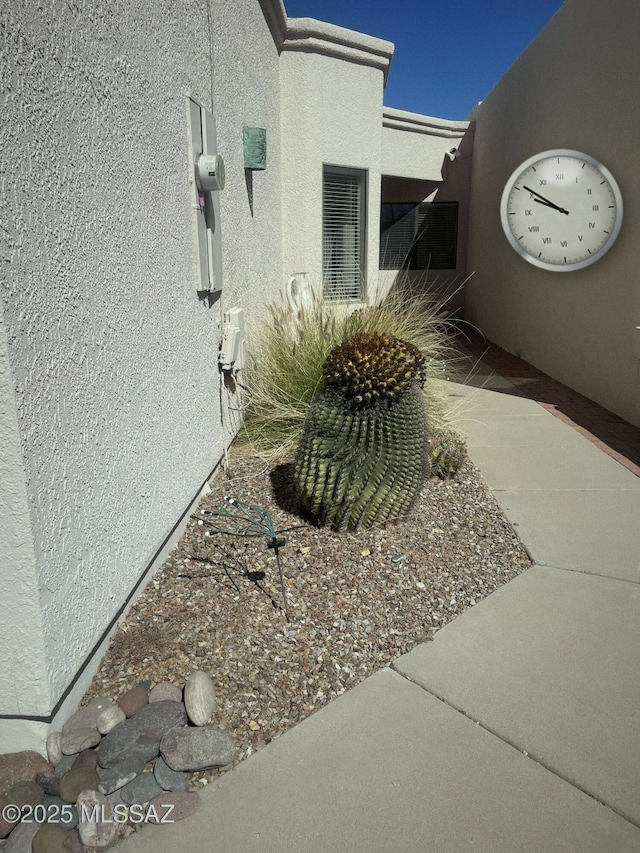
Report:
9h51
